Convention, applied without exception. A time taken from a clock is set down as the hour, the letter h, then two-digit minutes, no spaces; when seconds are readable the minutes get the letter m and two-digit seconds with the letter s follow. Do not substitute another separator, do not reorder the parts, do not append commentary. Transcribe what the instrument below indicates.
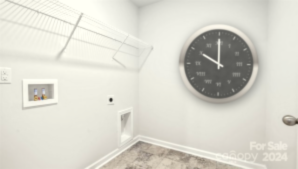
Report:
10h00
